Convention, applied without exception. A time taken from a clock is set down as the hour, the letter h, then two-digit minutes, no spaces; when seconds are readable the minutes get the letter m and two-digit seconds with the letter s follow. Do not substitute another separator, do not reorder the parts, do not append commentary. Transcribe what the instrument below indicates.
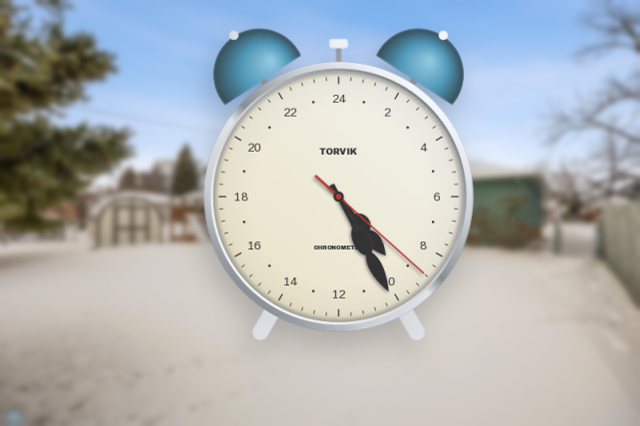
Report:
9h25m22s
